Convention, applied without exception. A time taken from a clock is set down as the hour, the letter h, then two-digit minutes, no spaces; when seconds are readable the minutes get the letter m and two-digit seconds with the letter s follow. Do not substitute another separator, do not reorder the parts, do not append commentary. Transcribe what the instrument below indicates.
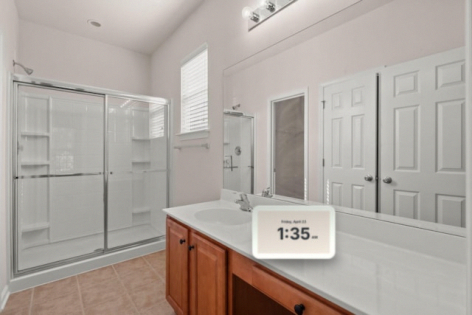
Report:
1h35
